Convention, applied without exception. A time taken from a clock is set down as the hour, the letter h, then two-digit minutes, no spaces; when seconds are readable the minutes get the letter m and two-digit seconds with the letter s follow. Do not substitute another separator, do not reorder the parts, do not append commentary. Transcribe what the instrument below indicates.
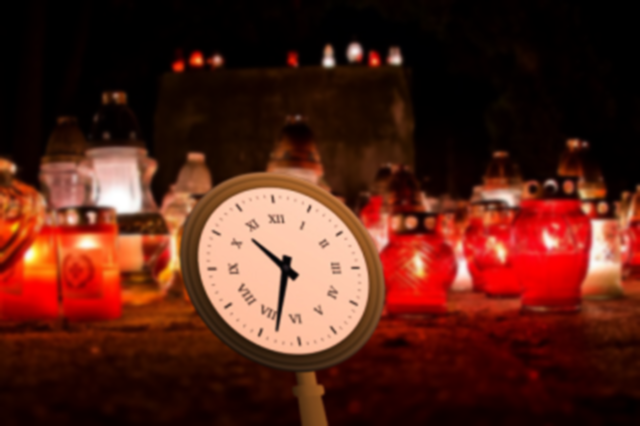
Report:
10h33
